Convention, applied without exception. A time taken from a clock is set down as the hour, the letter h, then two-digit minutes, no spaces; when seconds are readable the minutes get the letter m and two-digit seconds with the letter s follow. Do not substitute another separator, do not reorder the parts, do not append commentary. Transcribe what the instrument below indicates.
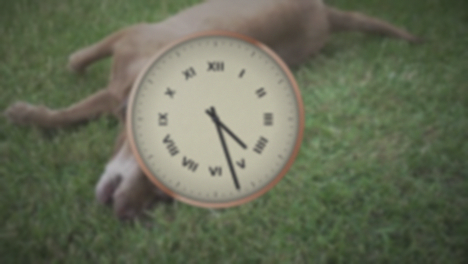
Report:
4h27
